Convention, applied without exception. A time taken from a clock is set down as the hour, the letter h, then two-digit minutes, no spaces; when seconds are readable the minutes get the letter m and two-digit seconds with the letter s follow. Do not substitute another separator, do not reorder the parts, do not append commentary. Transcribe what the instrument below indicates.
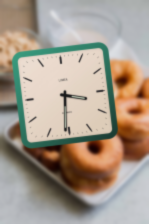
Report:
3h31
